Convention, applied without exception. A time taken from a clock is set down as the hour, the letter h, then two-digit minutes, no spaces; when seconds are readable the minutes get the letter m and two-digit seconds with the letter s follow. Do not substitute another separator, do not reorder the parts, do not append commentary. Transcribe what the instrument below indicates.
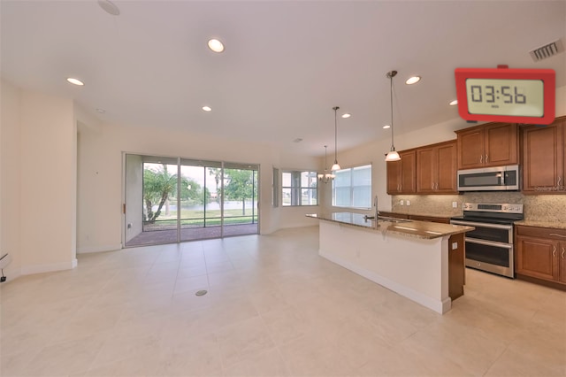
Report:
3h56
